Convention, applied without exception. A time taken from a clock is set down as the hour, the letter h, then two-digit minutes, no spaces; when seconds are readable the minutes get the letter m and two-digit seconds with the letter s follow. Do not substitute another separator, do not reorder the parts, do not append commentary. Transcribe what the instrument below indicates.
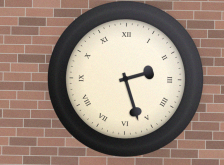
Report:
2h27
